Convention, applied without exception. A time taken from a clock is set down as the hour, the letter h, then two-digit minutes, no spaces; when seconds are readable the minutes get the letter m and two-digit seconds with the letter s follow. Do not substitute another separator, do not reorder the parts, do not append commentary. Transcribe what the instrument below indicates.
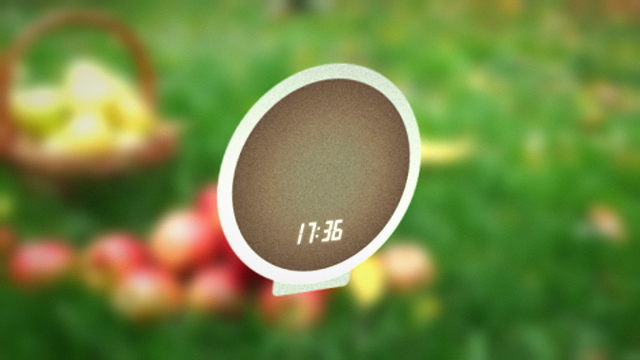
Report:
17h36
